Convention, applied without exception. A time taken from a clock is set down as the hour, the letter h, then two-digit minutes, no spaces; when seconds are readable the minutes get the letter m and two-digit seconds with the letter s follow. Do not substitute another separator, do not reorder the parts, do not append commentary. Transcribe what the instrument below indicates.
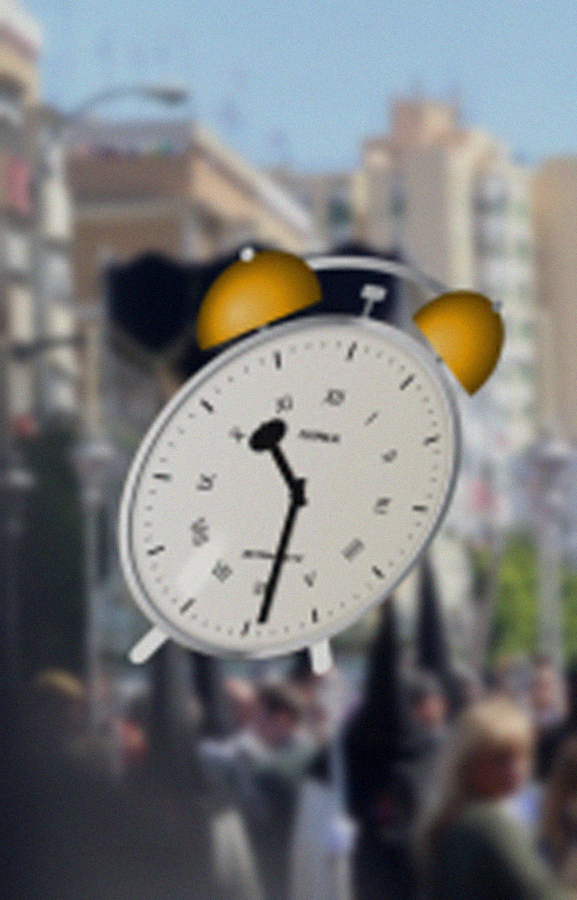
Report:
10h29
